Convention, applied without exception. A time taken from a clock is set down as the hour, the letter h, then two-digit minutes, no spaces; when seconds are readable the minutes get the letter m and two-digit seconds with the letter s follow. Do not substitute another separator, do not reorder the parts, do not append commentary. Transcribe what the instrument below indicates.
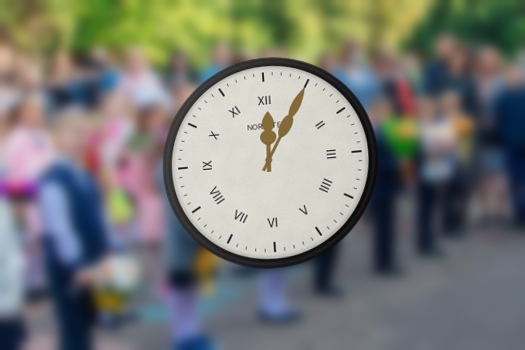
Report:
12h05
